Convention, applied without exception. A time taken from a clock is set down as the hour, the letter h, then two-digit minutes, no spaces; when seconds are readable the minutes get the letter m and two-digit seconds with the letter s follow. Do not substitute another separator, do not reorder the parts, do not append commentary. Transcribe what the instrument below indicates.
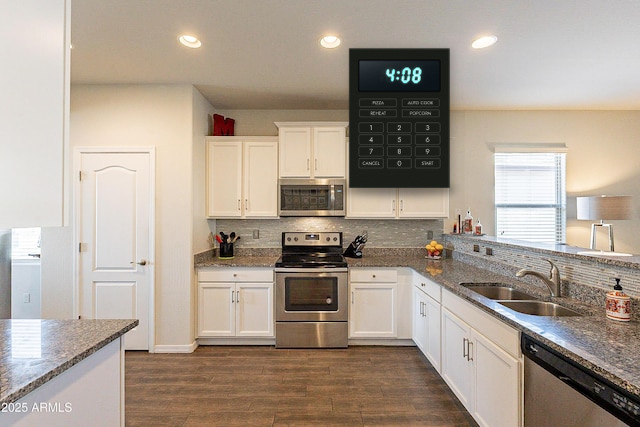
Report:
4h08
